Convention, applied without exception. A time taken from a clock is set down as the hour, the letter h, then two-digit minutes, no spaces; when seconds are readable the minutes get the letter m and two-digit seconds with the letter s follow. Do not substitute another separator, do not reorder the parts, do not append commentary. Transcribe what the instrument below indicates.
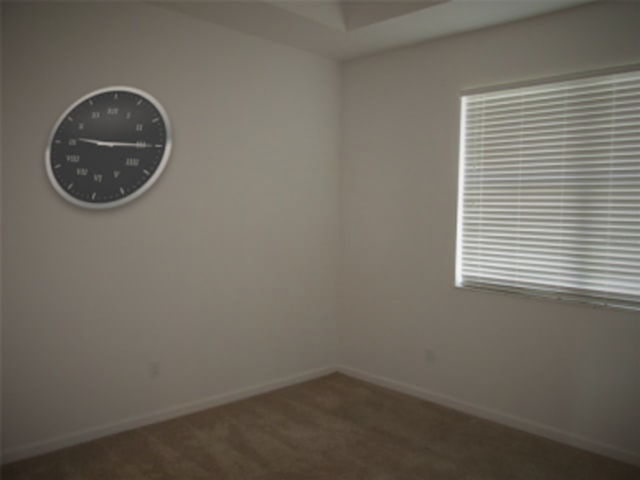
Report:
9h15
